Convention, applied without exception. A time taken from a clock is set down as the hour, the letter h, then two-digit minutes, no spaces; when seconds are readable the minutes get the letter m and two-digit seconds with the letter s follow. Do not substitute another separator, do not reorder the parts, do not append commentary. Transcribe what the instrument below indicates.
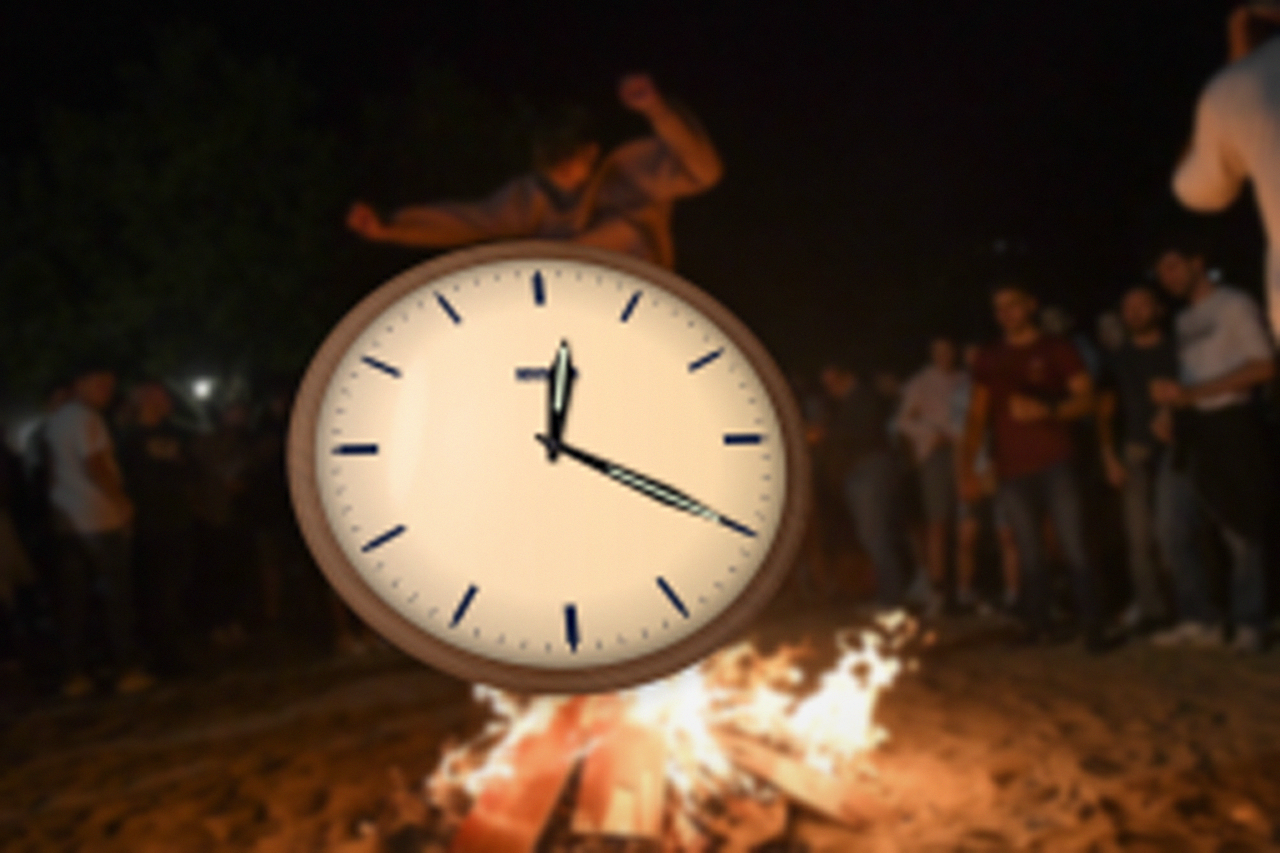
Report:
12h20
